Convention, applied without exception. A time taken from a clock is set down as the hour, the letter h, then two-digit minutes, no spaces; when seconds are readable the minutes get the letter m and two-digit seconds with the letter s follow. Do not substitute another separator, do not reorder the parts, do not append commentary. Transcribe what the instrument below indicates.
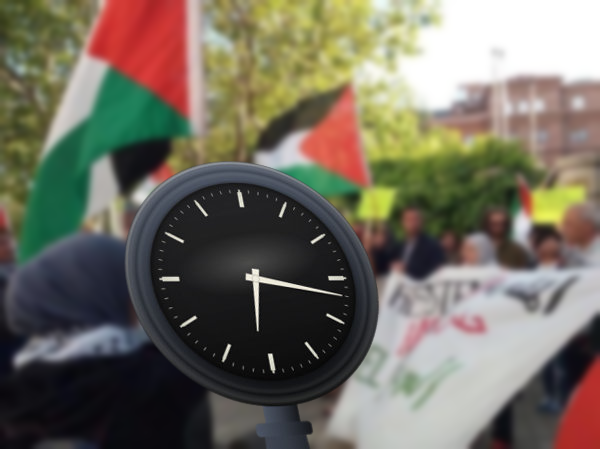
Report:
6h17
